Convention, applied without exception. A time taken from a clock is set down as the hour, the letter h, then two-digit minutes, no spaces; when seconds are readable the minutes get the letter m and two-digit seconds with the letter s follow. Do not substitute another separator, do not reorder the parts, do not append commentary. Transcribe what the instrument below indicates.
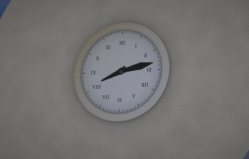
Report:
8h13
